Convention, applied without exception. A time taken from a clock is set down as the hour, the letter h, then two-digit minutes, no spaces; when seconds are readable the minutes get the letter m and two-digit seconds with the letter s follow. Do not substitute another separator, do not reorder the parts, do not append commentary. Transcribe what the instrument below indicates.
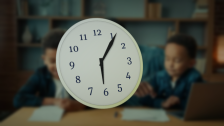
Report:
6h06
